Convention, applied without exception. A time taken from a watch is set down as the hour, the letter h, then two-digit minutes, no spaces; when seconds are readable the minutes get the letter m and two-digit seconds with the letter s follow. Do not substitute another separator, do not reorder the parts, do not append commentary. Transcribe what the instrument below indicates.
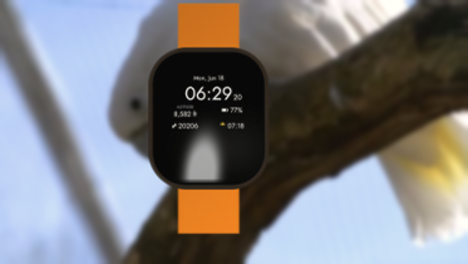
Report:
6h29
